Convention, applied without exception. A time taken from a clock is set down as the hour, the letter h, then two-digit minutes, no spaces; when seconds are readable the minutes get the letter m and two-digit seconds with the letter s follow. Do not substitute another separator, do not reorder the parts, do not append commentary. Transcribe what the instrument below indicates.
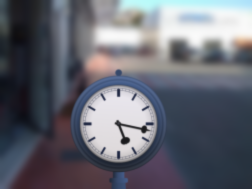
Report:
5h17
